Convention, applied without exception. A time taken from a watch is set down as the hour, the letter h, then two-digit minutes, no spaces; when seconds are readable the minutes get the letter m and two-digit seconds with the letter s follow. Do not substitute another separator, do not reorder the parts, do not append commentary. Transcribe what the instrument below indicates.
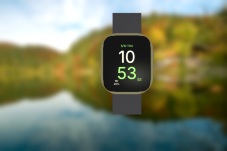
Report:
10h53
